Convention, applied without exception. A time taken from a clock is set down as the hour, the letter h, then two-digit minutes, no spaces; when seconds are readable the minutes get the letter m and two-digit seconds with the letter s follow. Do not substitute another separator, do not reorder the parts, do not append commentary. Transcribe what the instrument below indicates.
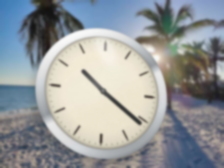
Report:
10h21
